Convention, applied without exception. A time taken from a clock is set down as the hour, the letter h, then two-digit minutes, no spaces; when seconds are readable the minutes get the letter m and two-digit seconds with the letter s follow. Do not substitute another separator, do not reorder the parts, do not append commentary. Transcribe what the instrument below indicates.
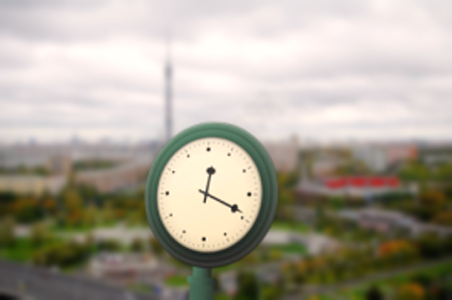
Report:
12h19
